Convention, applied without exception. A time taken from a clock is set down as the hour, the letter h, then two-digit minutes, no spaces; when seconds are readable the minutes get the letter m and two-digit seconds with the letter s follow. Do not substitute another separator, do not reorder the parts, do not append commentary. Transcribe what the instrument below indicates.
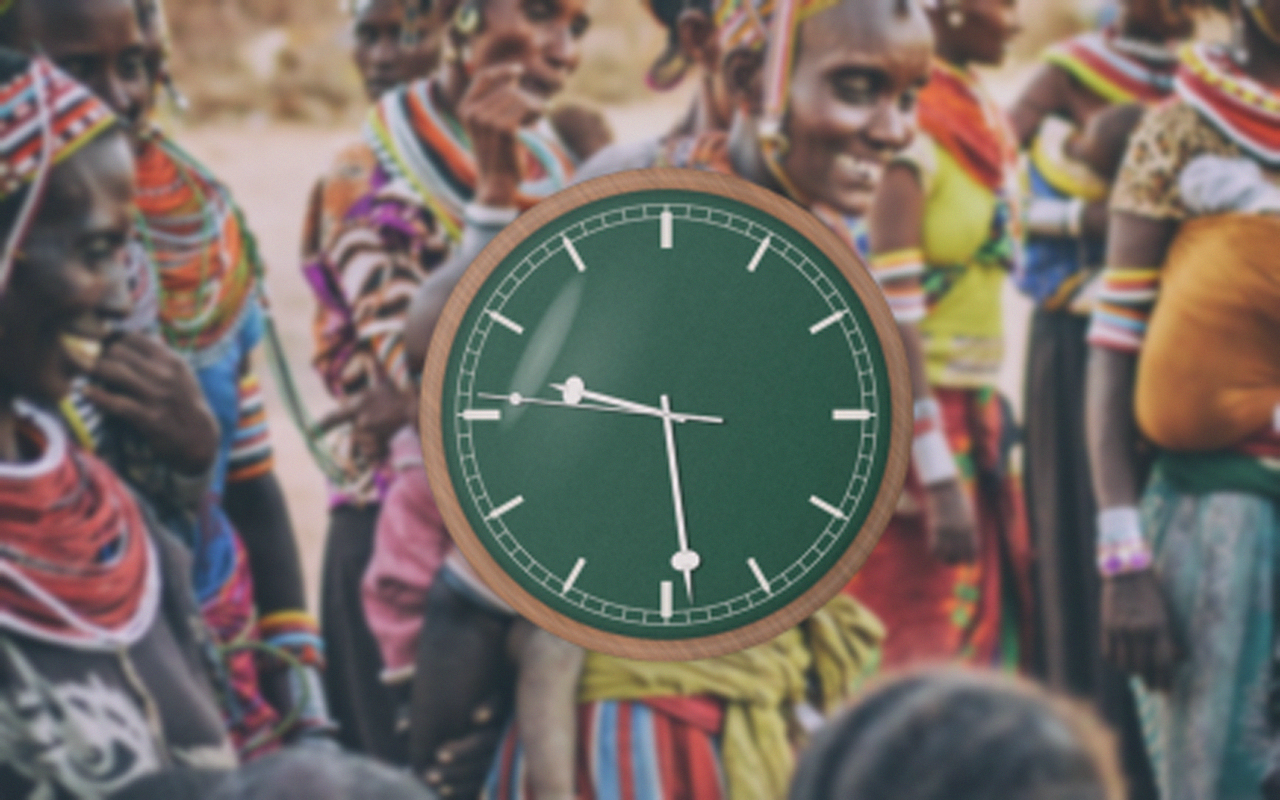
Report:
9h28m46s
